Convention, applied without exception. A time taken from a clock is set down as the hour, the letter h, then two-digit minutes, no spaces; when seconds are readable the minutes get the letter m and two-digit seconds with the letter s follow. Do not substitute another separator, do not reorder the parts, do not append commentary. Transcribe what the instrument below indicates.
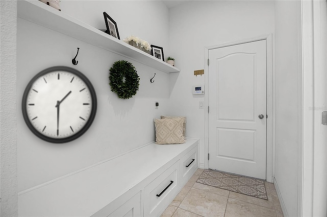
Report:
1h30
